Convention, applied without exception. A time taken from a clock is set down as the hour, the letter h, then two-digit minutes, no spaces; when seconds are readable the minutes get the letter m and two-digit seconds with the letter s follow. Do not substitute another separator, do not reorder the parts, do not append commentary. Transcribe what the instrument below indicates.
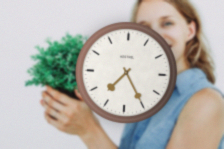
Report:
7h25
